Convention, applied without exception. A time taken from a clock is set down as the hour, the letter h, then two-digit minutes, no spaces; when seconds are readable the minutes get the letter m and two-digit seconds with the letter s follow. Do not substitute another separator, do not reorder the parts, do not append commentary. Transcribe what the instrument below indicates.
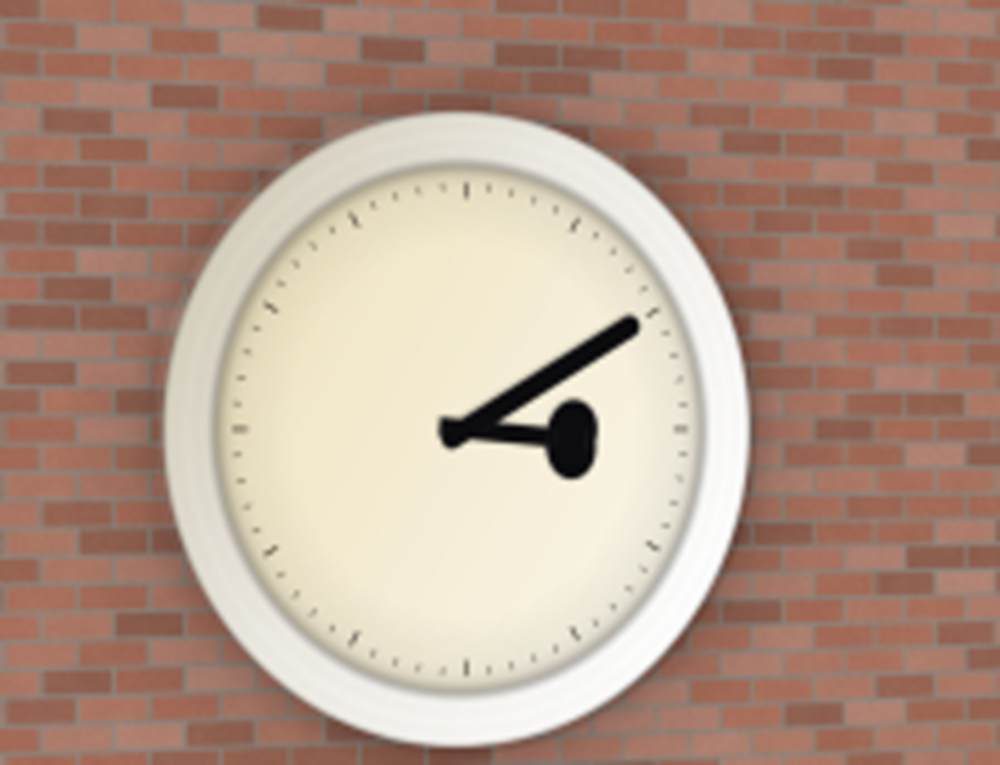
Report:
3h10
